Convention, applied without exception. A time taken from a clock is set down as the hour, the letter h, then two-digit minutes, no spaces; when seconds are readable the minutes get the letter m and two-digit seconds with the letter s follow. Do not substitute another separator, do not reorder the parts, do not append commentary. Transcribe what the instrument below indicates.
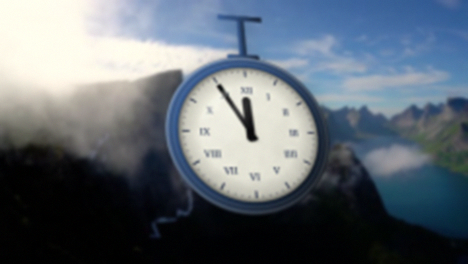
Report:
11h55
